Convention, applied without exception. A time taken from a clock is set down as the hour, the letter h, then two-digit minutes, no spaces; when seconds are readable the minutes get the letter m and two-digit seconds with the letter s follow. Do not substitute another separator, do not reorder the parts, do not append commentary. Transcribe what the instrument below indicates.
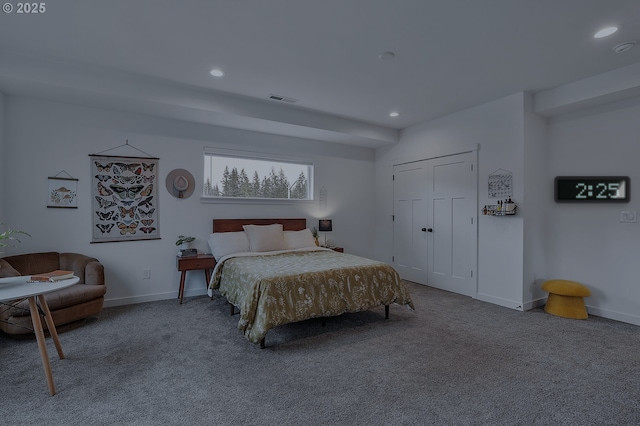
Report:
2h25
